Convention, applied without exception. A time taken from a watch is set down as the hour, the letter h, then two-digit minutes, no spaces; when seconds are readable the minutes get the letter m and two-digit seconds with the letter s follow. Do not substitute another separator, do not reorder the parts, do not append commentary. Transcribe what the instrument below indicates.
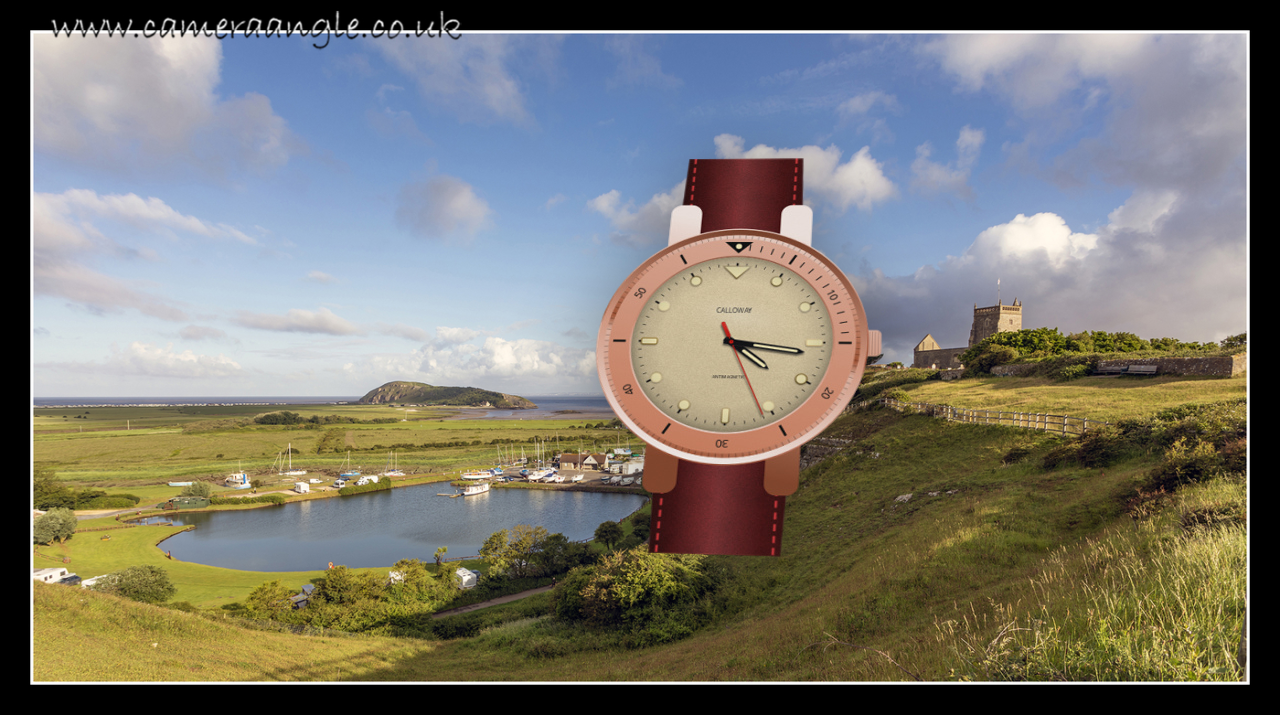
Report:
4h16m26s
